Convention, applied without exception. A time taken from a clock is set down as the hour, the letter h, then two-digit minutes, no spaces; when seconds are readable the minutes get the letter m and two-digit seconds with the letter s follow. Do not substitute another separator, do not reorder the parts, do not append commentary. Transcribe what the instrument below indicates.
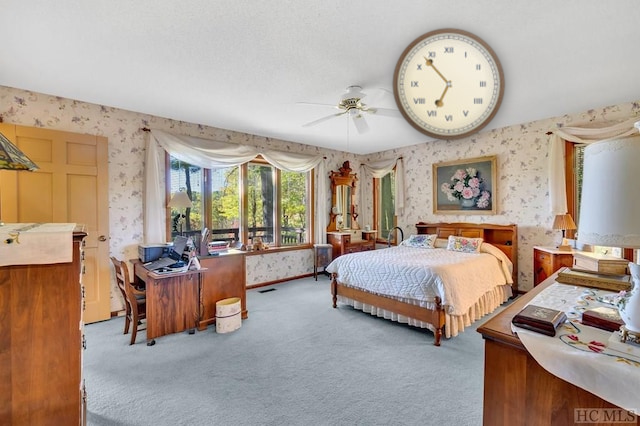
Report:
6h53
